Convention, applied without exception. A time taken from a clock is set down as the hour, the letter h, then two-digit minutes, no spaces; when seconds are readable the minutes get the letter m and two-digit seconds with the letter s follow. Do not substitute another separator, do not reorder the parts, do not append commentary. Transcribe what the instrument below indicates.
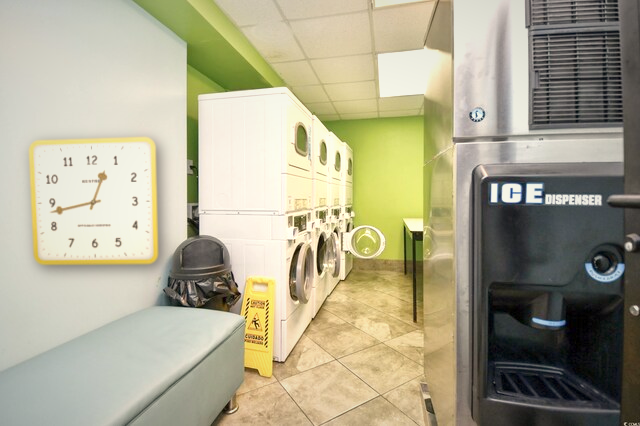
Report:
12h43
